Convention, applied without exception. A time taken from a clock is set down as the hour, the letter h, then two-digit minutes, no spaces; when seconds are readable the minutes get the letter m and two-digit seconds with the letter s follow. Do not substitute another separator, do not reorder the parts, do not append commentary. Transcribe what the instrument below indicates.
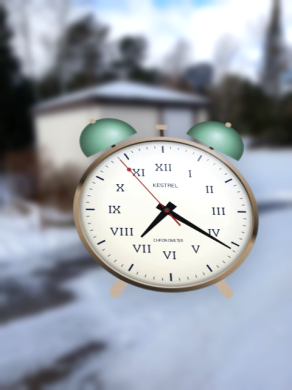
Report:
7h20m54s
